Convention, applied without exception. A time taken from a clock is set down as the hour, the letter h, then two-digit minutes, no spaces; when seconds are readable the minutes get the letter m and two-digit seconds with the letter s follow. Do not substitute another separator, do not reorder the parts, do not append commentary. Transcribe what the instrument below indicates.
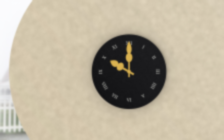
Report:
10h00
